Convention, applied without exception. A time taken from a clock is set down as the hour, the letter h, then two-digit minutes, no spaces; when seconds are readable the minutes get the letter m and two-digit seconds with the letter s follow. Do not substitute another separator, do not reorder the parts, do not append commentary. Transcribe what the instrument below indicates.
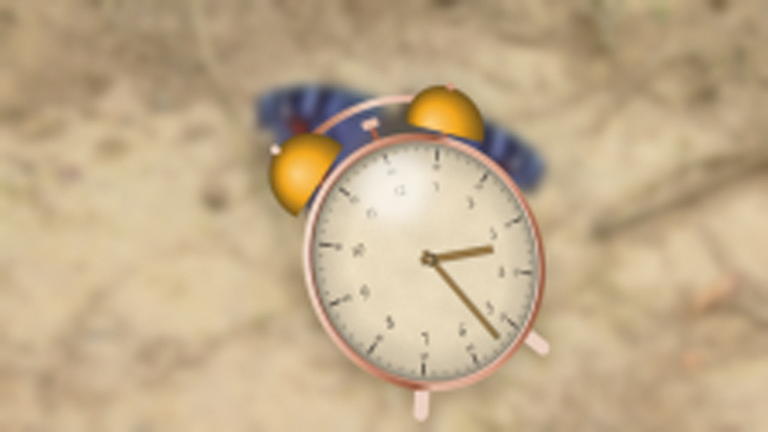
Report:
3h27
